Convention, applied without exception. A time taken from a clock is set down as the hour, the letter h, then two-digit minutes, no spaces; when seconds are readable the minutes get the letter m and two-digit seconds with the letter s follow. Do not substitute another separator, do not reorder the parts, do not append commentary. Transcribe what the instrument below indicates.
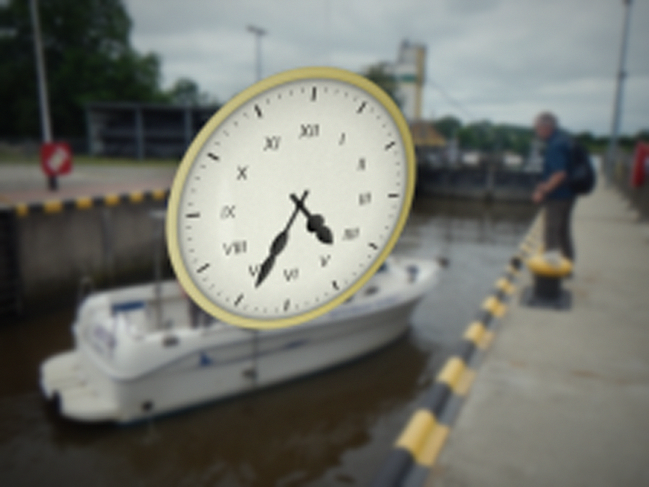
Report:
4h34
